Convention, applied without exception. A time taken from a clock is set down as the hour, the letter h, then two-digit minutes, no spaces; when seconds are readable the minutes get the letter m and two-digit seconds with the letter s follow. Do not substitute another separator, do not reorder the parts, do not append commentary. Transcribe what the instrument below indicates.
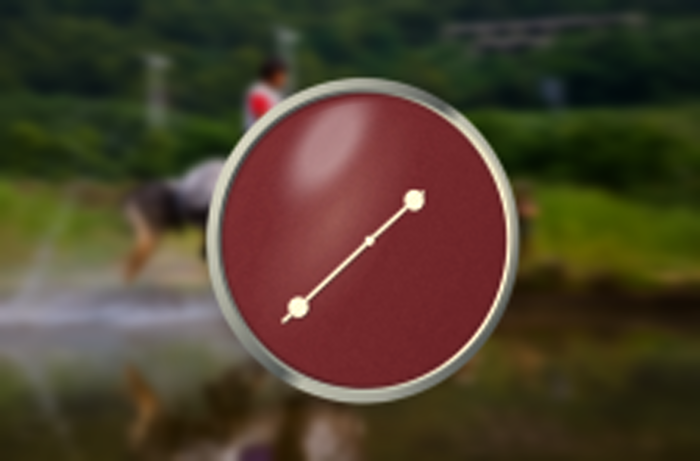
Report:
1h38
